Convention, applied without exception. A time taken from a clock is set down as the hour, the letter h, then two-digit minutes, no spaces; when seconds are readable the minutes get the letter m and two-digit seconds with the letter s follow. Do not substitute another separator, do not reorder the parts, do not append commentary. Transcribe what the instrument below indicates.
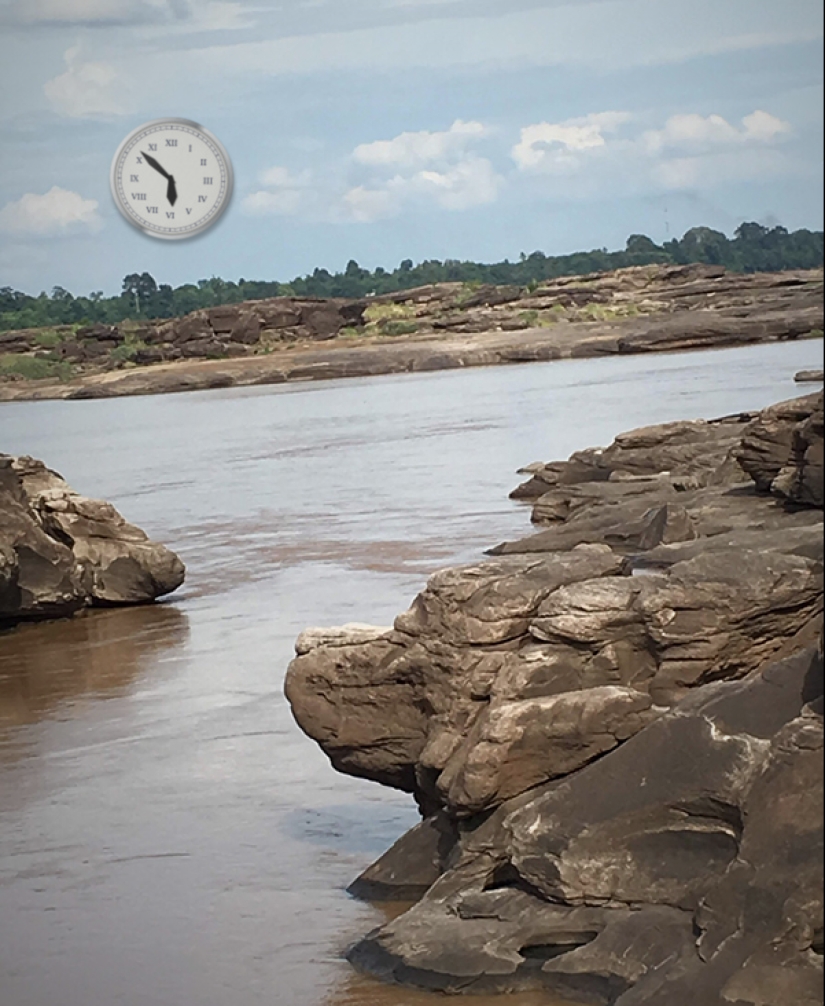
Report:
5h52
